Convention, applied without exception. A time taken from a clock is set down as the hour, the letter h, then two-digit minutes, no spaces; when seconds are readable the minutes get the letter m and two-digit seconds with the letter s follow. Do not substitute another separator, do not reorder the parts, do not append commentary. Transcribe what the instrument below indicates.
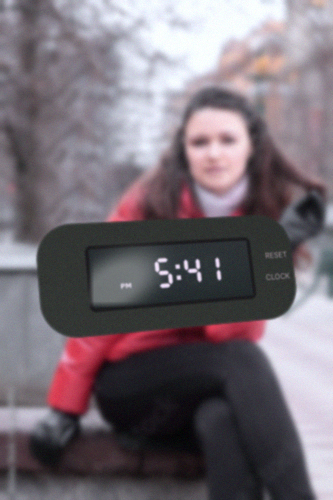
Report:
5h41
